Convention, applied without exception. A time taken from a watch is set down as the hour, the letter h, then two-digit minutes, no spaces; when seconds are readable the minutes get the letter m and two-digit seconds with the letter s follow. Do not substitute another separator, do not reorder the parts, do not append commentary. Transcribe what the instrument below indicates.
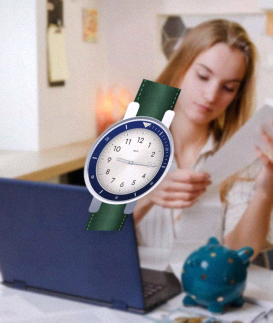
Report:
9h15
